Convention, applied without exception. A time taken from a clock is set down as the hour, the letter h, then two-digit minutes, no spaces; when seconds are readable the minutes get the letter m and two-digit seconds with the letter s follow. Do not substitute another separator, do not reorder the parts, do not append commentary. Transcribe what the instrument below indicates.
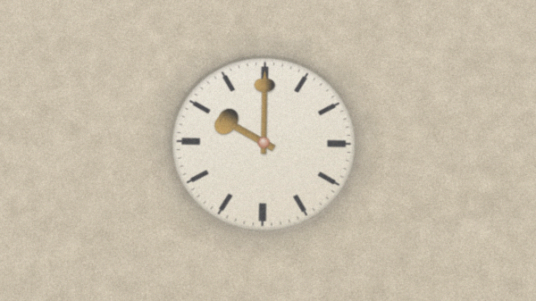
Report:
10h00
